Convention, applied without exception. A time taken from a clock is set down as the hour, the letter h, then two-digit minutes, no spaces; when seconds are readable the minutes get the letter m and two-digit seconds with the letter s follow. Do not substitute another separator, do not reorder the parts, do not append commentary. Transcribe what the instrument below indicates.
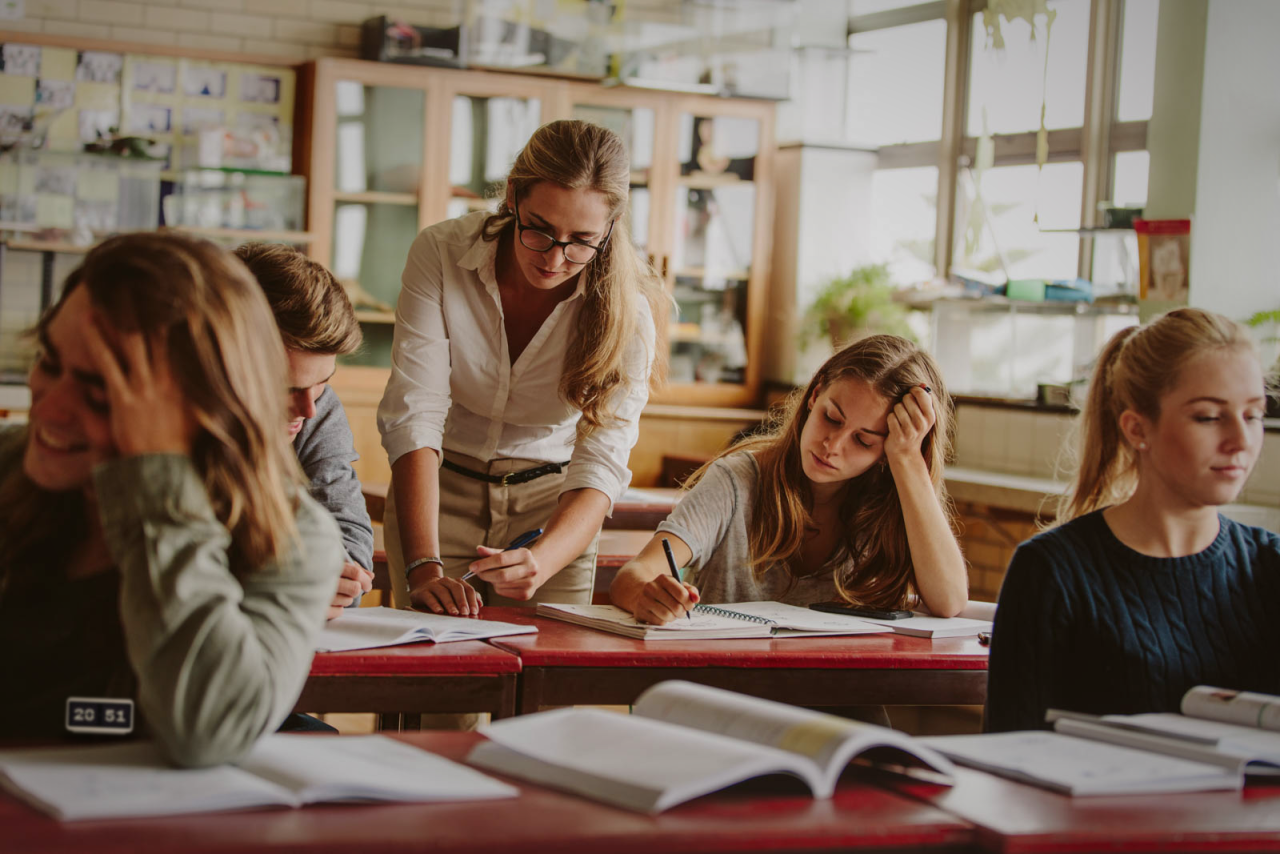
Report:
20h51
